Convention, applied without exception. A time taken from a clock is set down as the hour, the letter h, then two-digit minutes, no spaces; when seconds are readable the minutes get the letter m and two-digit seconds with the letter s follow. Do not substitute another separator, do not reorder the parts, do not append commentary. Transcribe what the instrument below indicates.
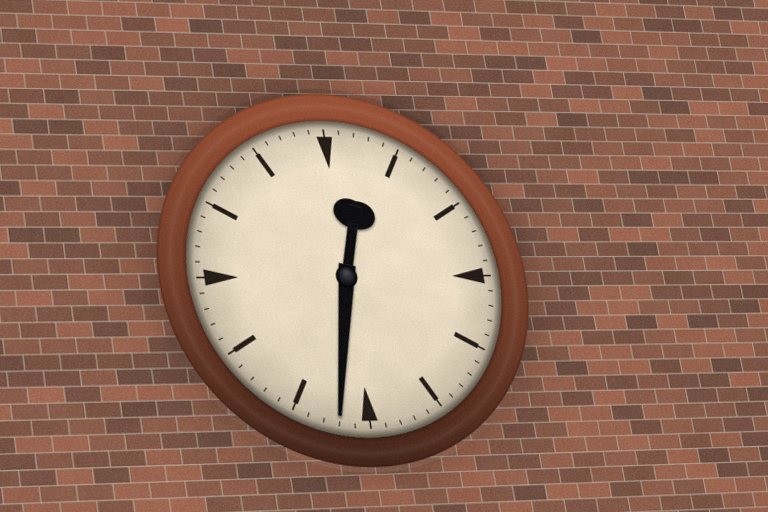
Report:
12h32
